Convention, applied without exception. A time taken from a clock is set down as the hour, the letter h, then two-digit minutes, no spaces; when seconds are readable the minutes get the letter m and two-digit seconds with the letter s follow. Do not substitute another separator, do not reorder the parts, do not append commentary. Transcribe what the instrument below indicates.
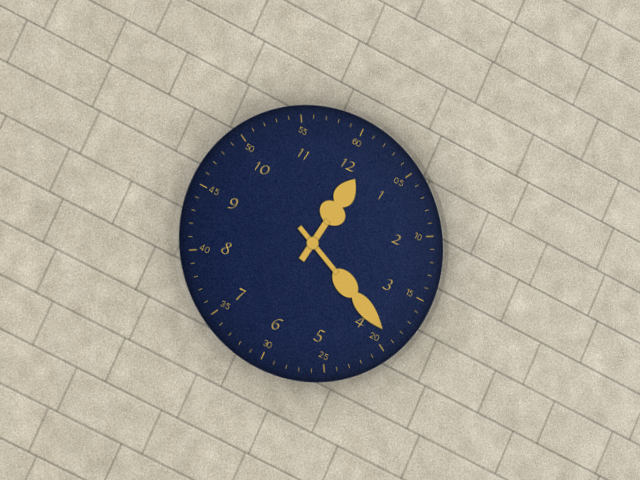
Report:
12h19
